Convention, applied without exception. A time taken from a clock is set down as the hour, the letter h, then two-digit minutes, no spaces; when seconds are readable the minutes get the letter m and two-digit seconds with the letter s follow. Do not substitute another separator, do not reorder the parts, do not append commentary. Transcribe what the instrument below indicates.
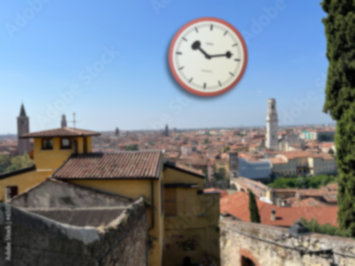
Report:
10h13
